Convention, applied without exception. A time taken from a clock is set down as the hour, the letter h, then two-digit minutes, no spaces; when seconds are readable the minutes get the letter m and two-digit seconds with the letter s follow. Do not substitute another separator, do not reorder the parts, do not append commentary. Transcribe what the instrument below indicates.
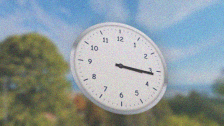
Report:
3h16
